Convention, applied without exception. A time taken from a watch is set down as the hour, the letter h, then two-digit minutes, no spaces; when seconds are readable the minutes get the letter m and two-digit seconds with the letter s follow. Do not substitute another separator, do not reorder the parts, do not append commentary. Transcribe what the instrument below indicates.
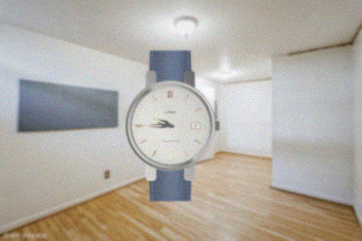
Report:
9h45
